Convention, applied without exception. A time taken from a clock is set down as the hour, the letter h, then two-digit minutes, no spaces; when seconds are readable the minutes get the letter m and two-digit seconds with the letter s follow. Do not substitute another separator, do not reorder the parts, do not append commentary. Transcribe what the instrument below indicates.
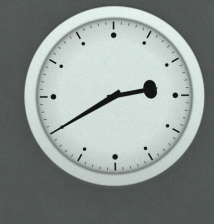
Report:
2h40
